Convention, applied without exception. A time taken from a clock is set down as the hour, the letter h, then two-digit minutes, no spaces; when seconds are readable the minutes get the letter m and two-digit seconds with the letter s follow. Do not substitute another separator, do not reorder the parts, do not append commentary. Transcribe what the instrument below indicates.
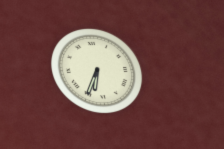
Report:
6h35
